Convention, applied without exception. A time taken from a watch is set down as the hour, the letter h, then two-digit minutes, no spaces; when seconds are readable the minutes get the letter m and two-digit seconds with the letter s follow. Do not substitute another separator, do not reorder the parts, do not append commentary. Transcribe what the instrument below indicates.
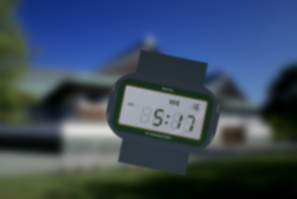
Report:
5h17
